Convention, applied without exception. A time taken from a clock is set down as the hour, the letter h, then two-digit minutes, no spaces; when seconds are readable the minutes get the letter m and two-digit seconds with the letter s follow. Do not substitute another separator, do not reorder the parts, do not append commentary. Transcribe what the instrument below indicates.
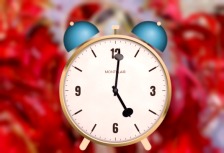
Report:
5h01
